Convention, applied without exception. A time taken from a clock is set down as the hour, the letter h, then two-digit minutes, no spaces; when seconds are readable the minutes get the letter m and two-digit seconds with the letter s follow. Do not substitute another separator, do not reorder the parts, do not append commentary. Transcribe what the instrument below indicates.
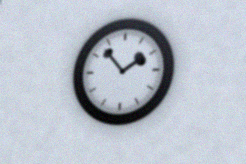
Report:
1h53
